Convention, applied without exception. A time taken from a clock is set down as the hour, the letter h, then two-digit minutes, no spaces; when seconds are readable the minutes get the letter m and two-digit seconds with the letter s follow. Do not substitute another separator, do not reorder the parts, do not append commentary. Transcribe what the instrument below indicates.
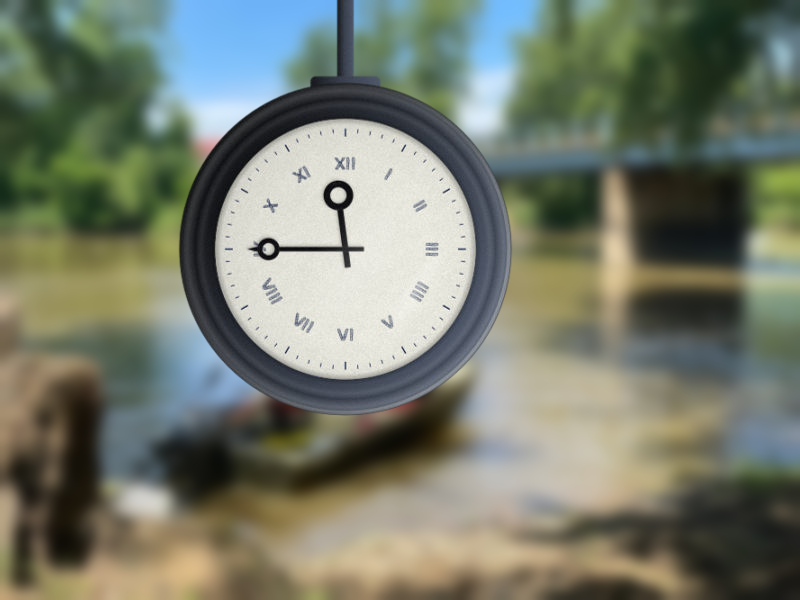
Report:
11h45
